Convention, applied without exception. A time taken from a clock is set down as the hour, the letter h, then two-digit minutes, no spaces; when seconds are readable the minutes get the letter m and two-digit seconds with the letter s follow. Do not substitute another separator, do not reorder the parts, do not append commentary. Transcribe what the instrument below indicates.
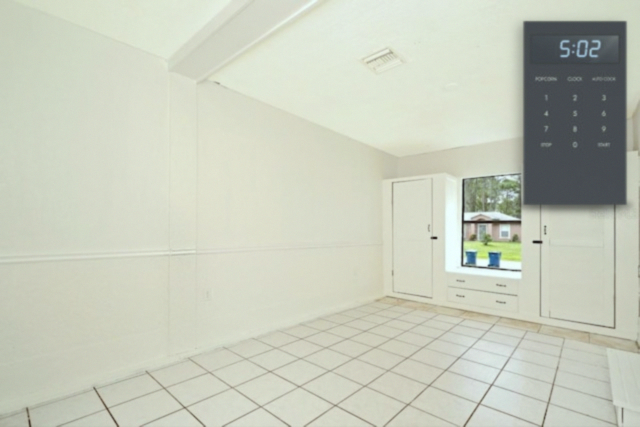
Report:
5h02
